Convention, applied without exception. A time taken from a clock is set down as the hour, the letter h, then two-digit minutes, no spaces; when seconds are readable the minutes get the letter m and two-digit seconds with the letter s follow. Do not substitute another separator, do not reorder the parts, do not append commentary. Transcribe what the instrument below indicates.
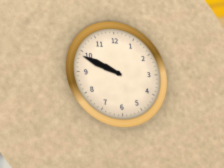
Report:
9h49
